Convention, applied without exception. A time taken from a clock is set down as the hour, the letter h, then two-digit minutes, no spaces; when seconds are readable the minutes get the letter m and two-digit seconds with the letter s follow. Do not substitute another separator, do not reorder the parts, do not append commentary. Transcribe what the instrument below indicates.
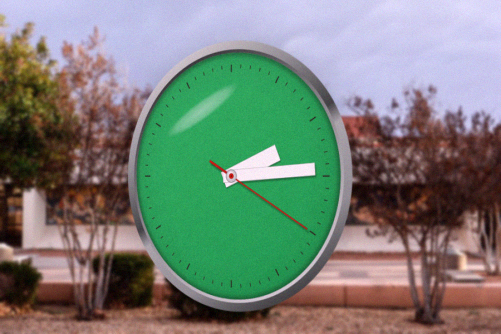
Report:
2h14m20s
